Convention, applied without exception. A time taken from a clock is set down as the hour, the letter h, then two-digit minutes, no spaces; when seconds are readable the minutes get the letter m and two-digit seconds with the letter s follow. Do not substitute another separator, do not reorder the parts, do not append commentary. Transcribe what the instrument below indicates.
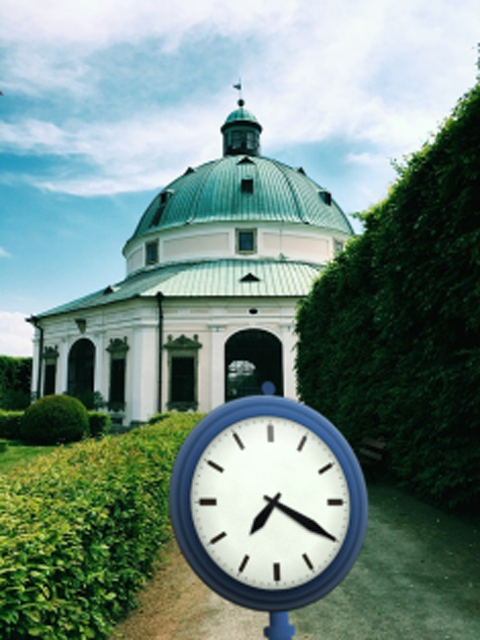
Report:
7h20
